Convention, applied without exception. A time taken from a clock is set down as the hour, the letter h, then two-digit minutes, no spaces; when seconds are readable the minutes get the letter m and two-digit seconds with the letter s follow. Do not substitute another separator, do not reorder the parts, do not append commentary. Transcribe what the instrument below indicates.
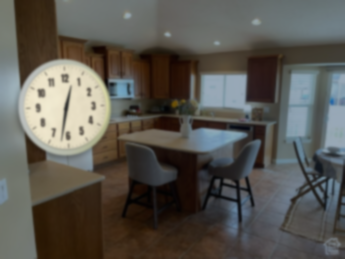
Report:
12h32
